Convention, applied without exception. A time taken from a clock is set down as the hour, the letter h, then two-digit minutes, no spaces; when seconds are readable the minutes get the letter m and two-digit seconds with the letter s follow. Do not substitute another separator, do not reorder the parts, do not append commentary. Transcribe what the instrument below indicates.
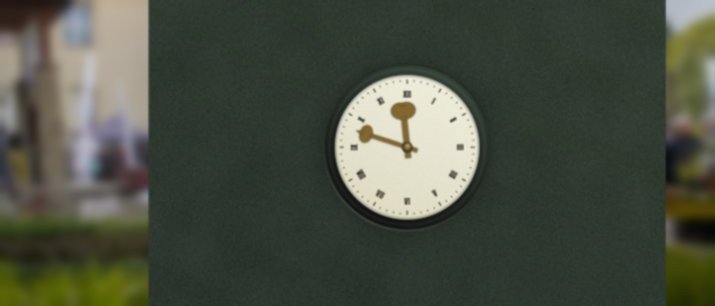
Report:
11h48
